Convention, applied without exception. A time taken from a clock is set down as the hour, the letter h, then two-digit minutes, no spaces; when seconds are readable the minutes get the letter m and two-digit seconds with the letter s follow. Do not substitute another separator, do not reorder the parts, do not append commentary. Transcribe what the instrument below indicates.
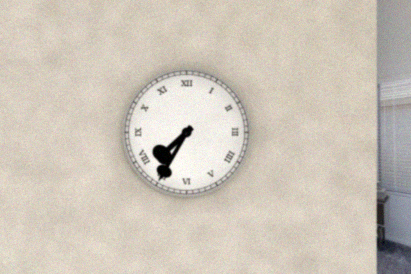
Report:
7h35
